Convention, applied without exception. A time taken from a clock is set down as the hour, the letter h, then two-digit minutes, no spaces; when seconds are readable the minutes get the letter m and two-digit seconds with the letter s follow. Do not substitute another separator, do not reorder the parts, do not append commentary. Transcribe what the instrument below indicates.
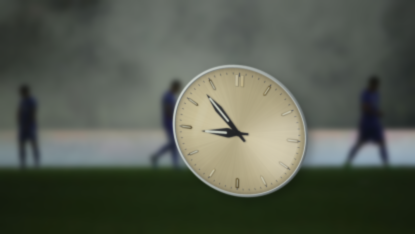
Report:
8h53
